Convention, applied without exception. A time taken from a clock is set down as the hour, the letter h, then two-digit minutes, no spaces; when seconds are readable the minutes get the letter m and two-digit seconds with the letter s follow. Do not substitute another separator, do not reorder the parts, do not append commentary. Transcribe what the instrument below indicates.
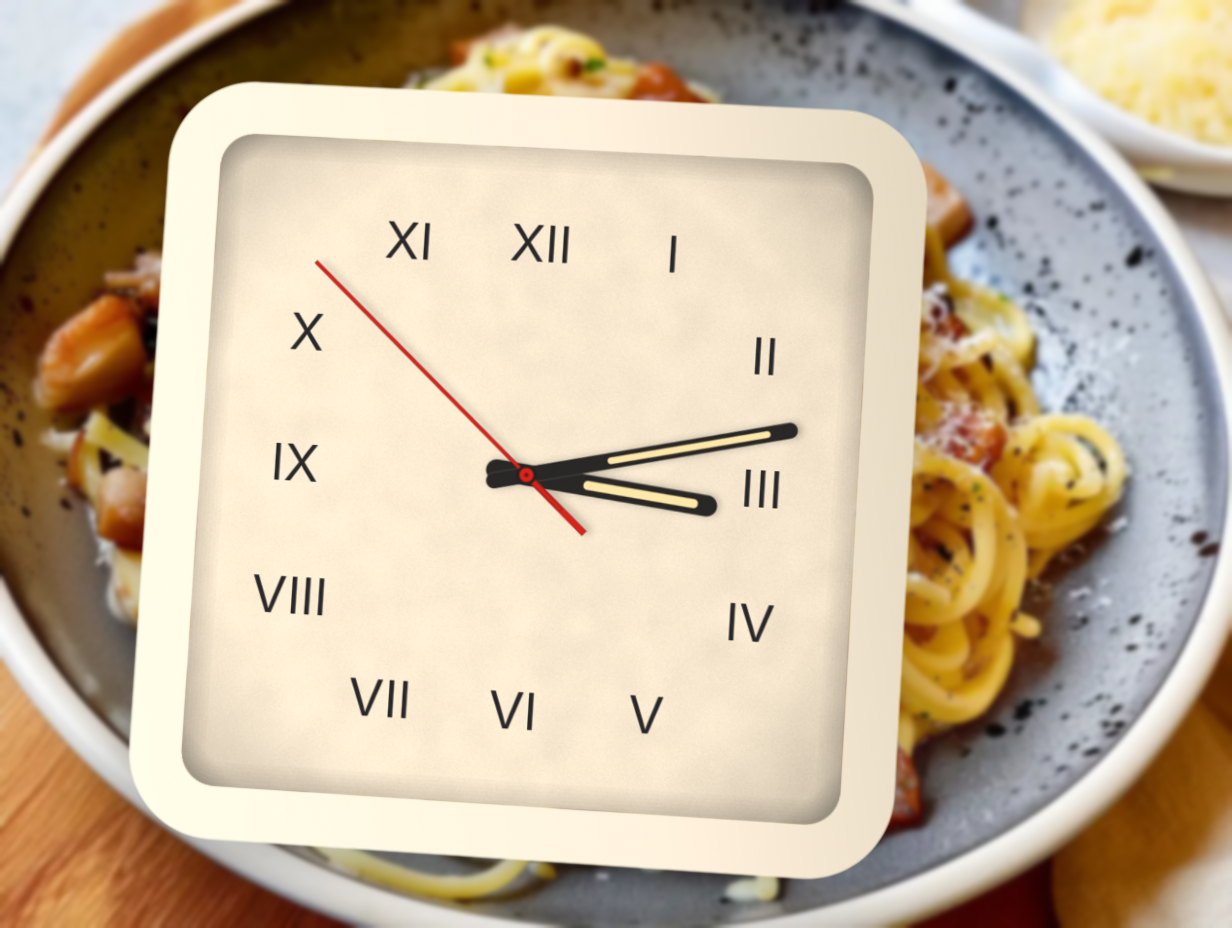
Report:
3h12m52s
